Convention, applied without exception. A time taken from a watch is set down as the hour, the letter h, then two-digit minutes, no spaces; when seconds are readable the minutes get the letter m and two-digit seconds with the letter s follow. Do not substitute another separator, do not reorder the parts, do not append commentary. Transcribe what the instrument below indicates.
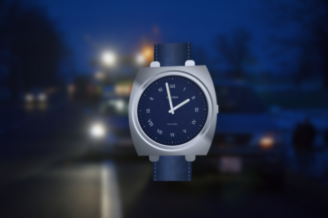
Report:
1h58
